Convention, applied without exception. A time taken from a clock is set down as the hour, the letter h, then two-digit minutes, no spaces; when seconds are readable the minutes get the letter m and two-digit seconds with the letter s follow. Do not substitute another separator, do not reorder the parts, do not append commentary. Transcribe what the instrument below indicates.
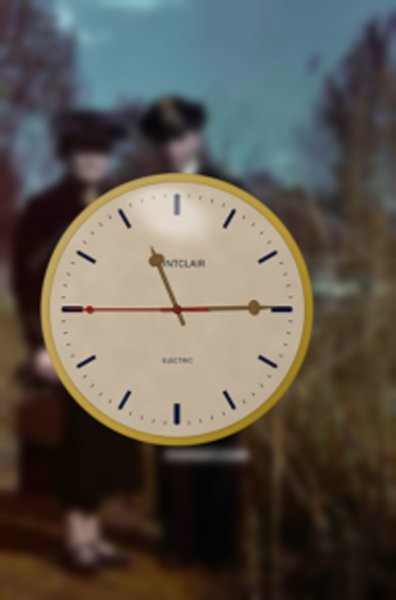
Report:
11h14m45s
